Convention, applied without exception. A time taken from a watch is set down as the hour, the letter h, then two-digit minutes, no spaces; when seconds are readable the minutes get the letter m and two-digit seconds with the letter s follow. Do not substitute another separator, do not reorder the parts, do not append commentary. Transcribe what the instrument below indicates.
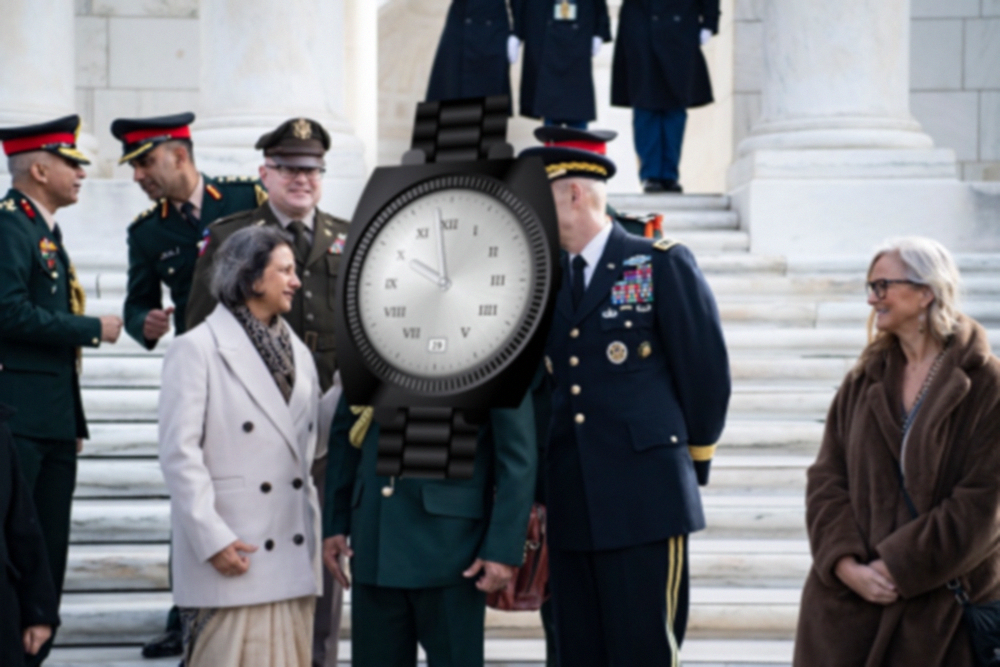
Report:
9h58
